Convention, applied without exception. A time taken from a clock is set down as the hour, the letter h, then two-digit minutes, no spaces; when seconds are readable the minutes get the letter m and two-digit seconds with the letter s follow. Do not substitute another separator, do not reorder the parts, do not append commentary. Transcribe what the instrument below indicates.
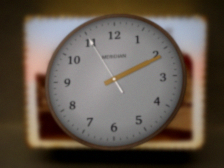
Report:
2h10m55s
